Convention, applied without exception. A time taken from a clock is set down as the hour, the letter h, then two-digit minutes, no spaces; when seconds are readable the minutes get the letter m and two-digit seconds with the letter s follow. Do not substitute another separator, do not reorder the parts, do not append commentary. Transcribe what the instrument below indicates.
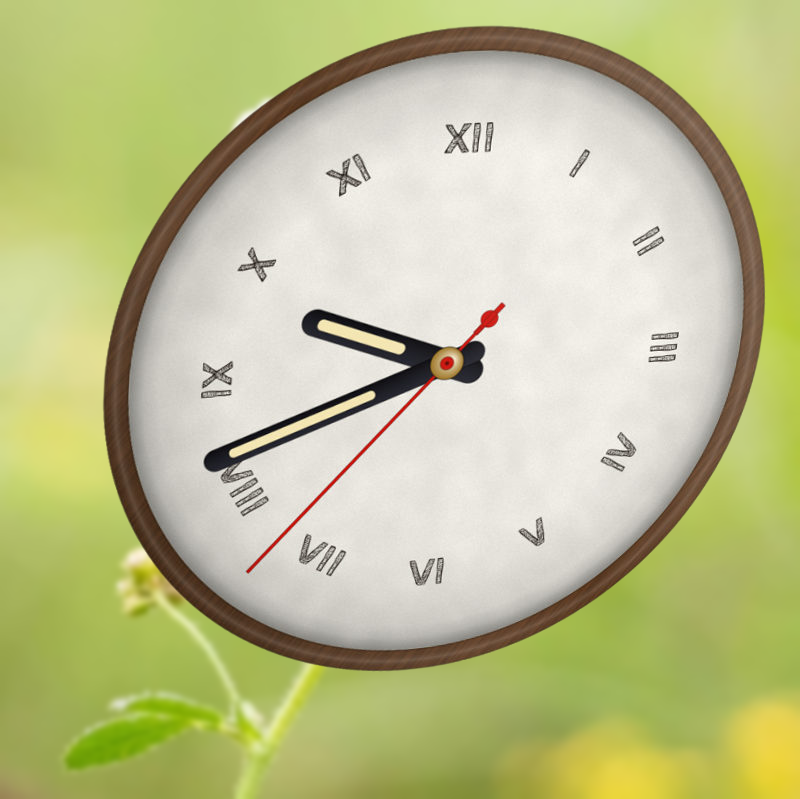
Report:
9h41m37s
